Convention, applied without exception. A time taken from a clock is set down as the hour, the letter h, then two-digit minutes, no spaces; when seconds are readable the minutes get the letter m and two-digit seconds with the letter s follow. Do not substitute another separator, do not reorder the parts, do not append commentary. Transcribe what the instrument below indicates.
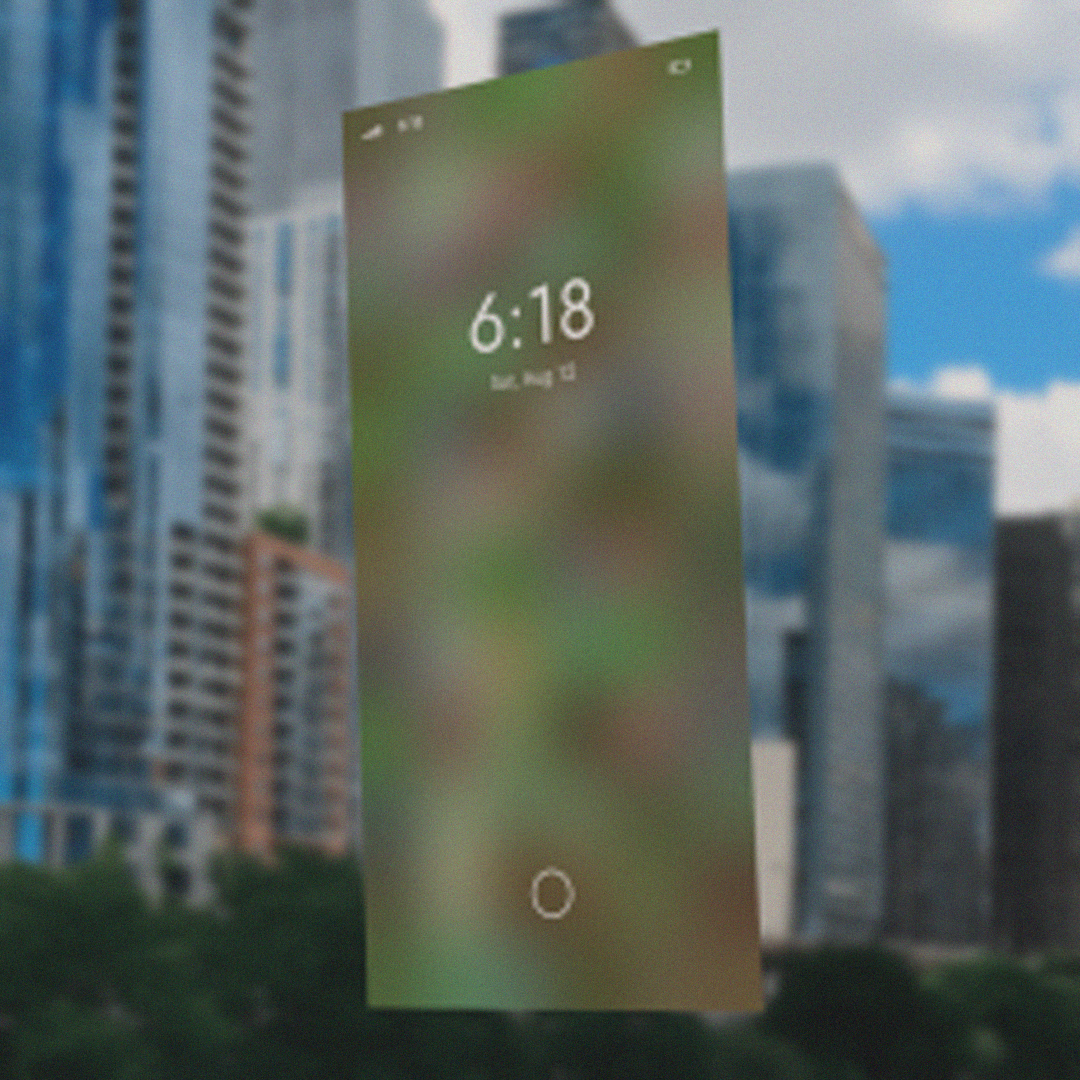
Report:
6h18
